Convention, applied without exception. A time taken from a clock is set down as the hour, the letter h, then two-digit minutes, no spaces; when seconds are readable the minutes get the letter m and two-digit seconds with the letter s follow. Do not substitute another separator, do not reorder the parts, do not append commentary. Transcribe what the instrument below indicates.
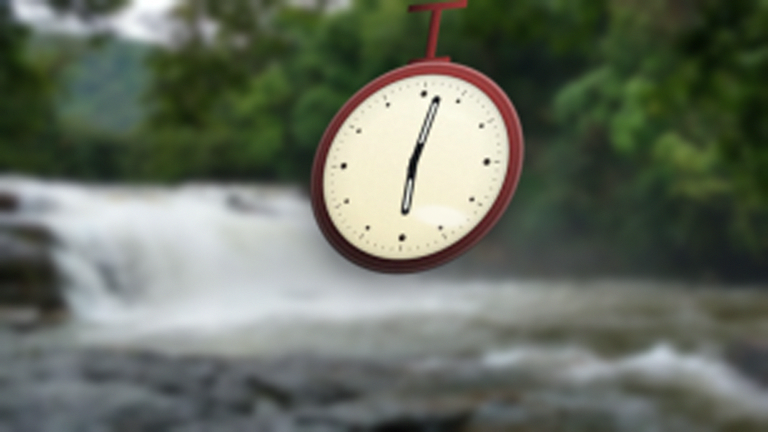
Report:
6h02
